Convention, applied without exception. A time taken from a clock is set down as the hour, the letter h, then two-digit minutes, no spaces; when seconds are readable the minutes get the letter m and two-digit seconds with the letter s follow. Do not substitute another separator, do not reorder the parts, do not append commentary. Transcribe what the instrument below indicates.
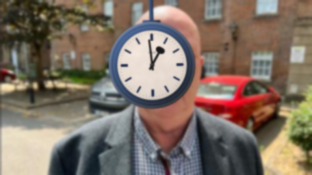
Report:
12h59
